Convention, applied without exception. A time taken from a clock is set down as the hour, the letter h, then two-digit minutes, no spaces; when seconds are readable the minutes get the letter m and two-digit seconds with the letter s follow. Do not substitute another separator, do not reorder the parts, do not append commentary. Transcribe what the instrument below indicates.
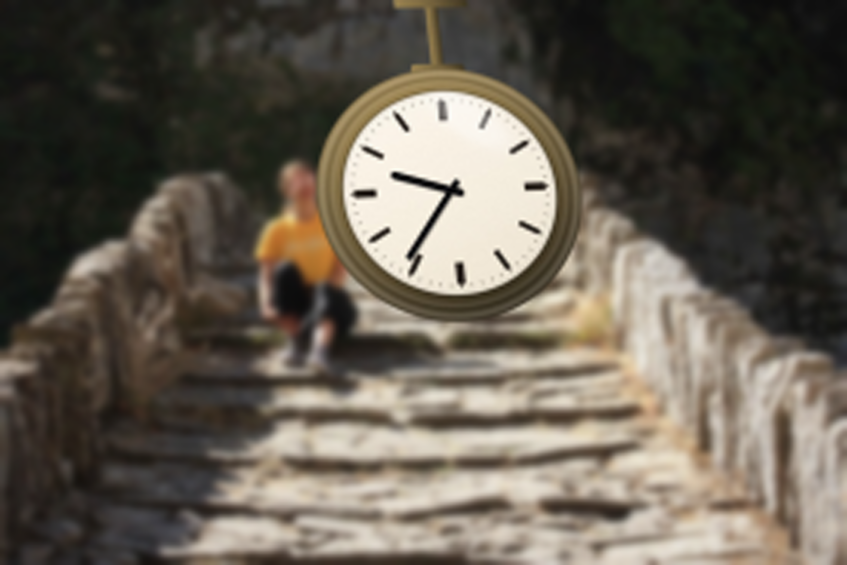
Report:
9h36
